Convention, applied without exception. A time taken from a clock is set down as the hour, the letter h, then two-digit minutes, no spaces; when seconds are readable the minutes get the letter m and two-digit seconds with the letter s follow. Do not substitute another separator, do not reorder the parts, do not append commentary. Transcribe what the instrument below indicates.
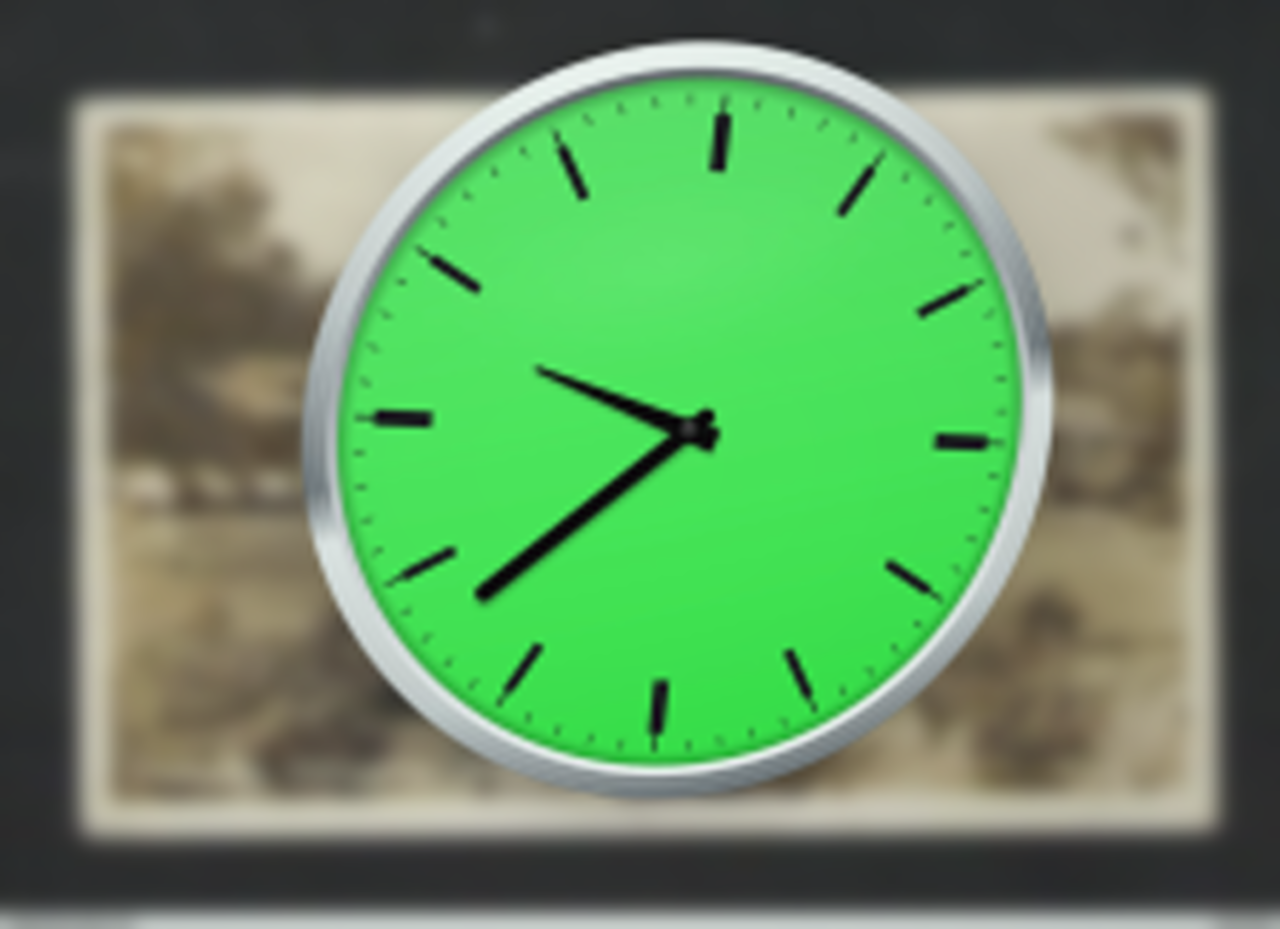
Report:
9h38
